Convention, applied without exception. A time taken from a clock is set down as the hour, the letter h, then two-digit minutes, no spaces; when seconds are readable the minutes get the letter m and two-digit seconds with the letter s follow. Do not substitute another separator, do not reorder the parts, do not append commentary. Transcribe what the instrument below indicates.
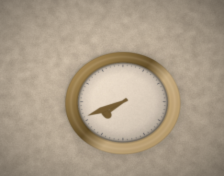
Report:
7h41
